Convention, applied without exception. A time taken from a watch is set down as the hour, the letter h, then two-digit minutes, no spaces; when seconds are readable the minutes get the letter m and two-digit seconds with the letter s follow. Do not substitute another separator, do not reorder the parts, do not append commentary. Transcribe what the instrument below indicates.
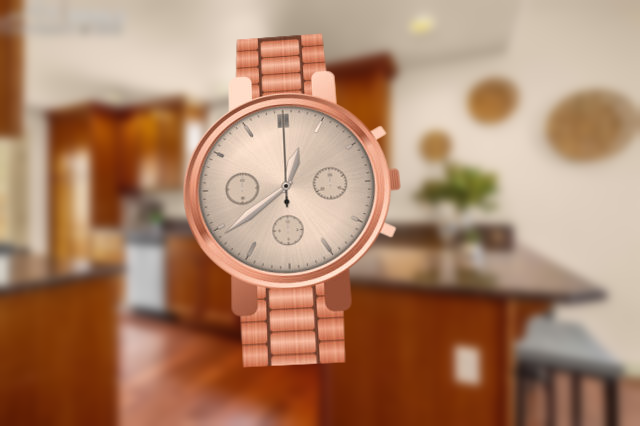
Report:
12h39
